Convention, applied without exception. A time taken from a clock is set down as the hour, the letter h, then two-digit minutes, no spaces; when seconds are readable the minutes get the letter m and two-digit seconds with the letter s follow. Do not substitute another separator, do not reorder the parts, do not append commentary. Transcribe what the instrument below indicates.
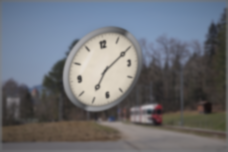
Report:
7h10
